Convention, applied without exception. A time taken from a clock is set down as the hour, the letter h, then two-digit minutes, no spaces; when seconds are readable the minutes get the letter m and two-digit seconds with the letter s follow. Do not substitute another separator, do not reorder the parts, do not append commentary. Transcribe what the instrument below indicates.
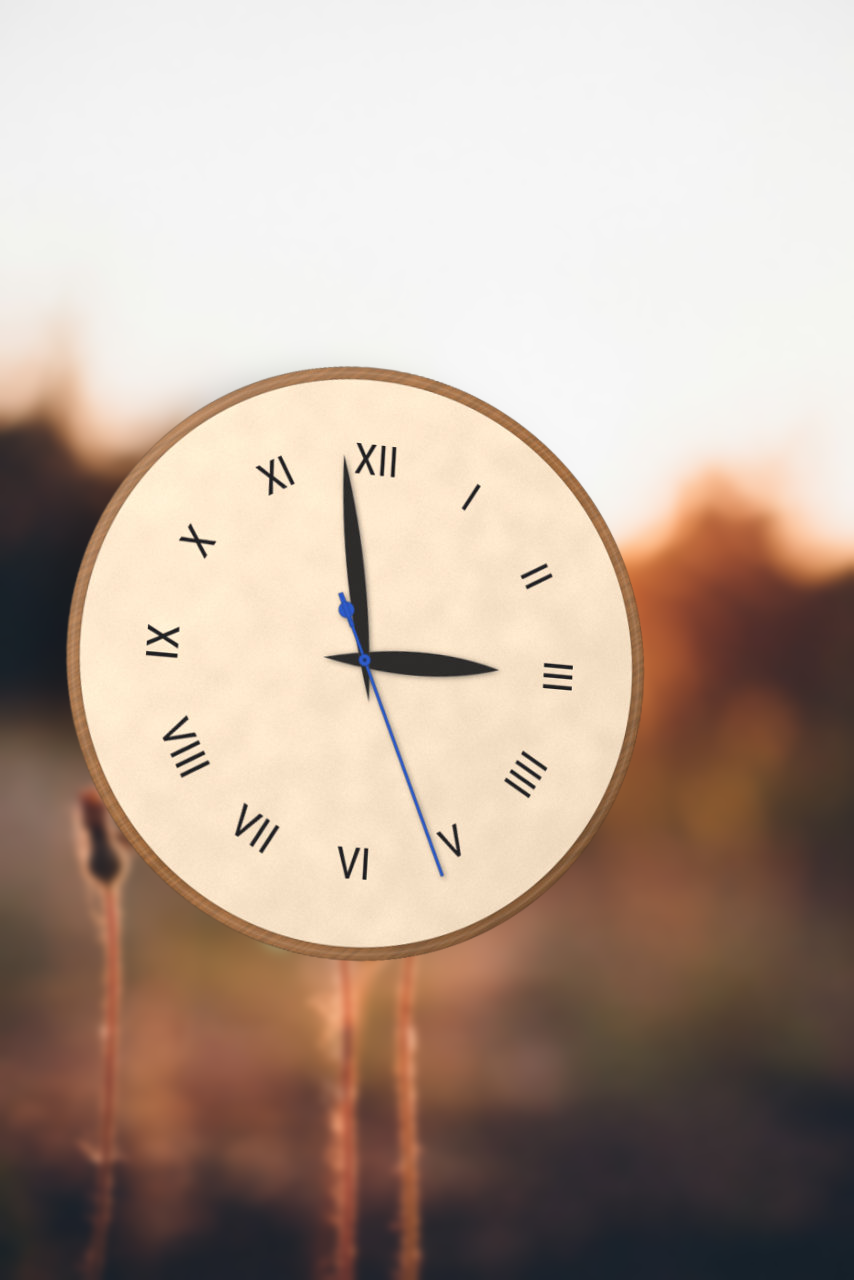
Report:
2h58m26s
